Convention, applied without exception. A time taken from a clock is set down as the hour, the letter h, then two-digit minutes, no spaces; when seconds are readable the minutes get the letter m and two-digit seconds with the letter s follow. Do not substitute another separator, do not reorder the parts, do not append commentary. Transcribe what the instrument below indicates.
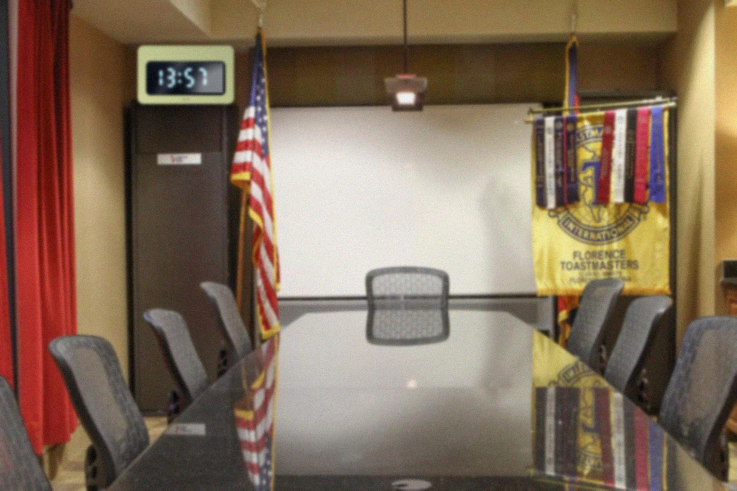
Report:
13h57
